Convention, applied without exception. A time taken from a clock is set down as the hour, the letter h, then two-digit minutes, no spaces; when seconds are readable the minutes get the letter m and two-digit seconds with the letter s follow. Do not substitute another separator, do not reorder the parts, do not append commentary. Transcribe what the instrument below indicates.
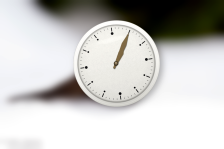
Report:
1h05
